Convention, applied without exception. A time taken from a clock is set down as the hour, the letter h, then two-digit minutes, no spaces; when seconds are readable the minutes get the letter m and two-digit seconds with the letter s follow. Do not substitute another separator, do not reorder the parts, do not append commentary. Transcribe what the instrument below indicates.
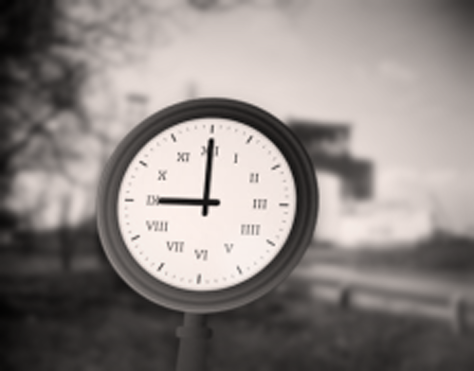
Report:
9h00
